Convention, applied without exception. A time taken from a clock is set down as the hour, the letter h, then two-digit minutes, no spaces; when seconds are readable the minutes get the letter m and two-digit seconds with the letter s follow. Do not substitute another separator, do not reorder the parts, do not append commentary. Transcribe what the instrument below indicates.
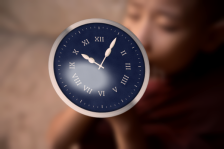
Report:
10h05
